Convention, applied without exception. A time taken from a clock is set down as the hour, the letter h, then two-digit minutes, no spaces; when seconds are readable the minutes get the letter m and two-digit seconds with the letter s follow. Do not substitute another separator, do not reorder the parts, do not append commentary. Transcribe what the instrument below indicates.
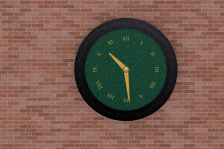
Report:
10h29
